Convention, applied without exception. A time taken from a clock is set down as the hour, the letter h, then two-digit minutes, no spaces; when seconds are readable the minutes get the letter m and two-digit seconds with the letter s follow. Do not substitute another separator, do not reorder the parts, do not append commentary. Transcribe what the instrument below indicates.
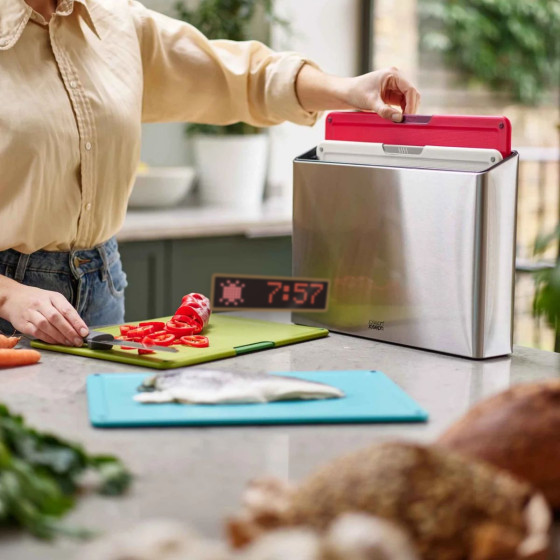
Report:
7h57
